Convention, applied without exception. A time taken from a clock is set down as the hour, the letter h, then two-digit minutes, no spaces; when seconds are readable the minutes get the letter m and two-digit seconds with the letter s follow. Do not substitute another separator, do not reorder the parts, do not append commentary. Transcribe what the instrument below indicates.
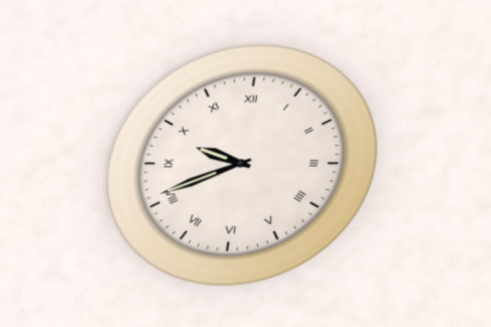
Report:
9h41
